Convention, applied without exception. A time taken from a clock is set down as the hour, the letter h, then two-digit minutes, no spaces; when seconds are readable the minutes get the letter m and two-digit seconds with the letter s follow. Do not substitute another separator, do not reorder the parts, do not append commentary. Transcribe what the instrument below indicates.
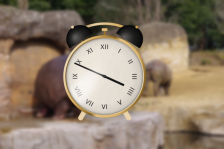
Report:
3h49
